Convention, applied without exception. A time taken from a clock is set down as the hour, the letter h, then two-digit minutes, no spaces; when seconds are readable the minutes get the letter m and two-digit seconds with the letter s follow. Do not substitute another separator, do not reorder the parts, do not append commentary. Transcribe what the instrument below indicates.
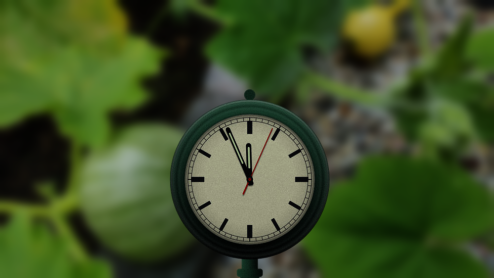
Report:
11h56m04s
